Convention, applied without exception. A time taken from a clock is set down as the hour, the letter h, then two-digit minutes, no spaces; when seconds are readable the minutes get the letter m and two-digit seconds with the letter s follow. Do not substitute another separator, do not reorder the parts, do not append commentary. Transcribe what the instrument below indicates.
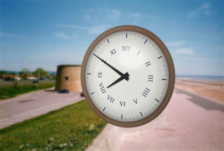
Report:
7h50
